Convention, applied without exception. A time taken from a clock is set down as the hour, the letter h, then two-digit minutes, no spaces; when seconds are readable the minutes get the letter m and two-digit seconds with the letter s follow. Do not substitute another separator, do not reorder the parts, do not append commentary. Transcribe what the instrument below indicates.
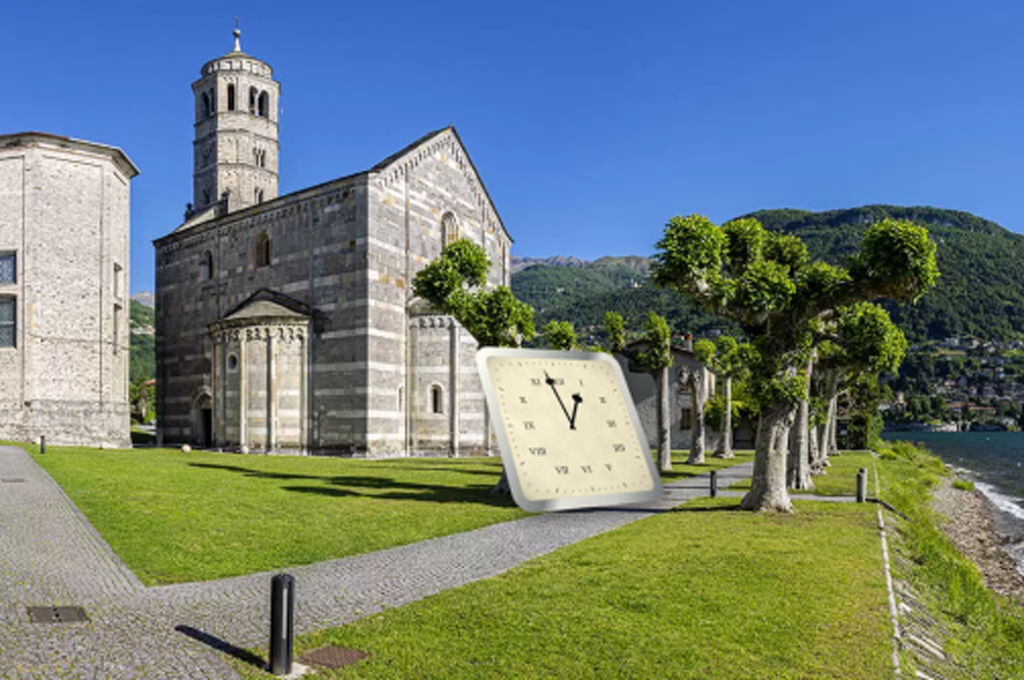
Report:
12h58
